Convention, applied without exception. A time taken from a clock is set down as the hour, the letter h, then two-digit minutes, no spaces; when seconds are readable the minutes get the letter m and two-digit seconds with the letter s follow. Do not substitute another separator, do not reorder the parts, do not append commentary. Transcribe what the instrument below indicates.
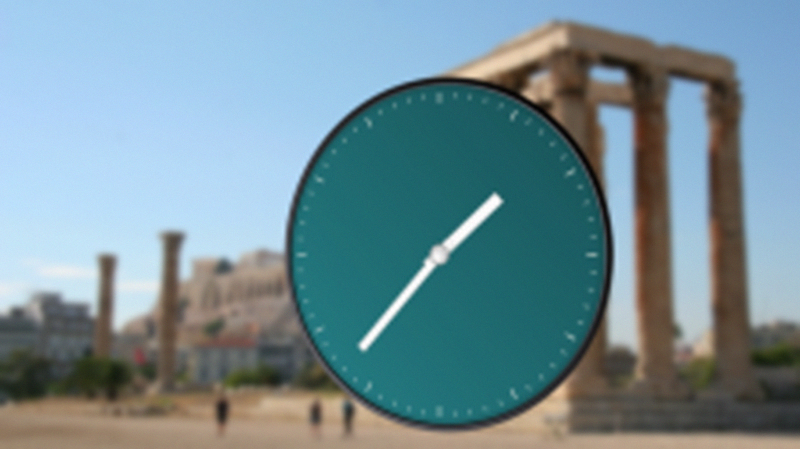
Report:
1h37
